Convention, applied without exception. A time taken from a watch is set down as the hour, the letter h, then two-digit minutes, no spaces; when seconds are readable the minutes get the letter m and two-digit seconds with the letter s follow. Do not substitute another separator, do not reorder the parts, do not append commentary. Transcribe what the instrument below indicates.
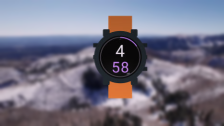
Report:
4h58
